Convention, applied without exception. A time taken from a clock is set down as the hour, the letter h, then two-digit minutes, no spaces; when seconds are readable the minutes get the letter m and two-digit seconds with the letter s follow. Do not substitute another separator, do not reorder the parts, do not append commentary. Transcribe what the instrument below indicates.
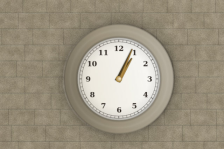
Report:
1h04
